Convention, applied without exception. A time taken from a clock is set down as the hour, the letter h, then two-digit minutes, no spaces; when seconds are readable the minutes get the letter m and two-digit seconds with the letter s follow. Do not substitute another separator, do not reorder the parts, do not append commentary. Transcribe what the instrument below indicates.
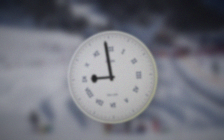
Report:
8h59
